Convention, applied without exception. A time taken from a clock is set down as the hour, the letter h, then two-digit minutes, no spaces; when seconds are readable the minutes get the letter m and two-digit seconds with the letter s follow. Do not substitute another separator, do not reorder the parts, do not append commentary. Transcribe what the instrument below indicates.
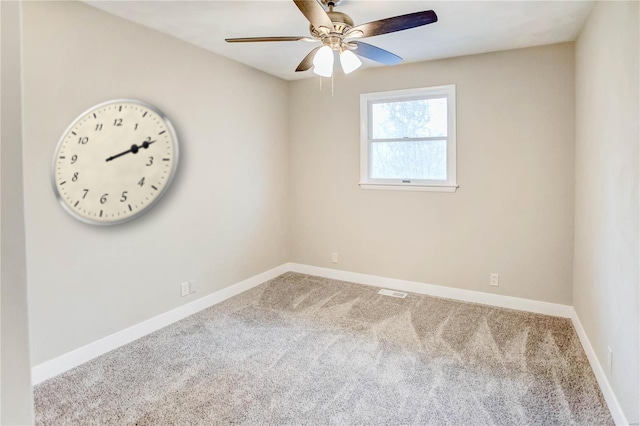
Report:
2h11
